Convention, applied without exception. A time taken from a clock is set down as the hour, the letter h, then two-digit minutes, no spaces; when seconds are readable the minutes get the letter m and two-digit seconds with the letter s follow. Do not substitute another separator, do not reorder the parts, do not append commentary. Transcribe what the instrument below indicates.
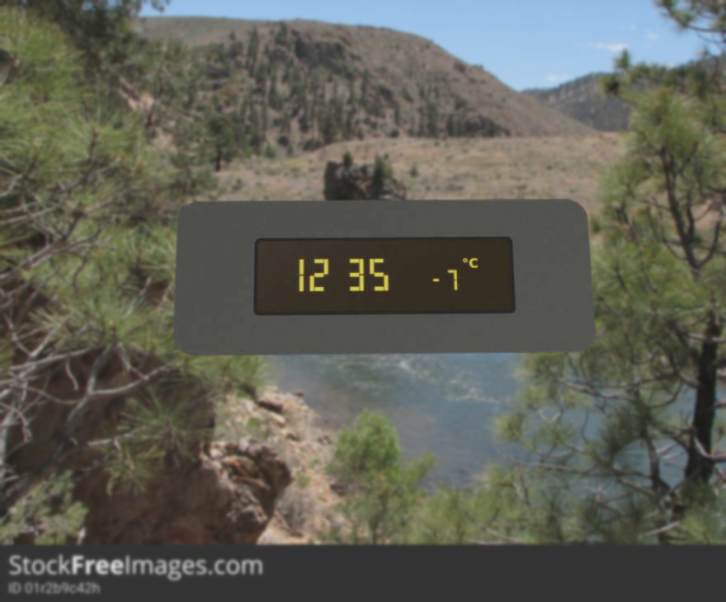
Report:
12h35
